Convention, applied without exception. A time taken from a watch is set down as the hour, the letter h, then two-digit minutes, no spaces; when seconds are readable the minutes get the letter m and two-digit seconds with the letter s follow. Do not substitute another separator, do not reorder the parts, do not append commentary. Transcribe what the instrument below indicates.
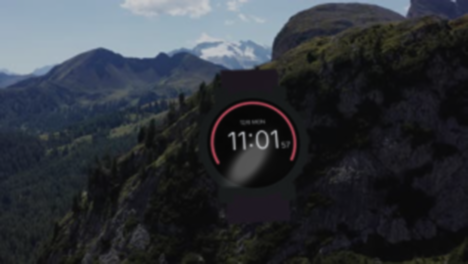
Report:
11h01
